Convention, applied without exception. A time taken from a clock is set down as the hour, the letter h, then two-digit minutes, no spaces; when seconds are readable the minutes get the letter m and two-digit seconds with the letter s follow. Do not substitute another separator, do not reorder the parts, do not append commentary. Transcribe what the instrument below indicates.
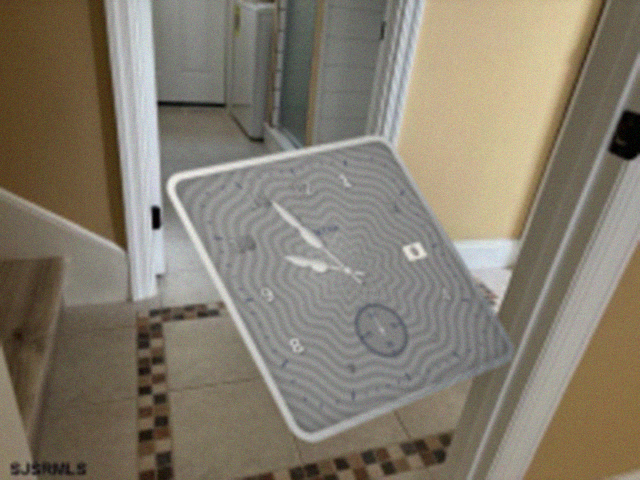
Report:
9h56
